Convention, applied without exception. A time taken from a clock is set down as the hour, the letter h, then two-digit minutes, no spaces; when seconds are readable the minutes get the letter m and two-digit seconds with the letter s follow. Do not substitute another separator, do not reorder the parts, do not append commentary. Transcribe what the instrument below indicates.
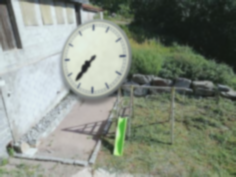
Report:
7h37
